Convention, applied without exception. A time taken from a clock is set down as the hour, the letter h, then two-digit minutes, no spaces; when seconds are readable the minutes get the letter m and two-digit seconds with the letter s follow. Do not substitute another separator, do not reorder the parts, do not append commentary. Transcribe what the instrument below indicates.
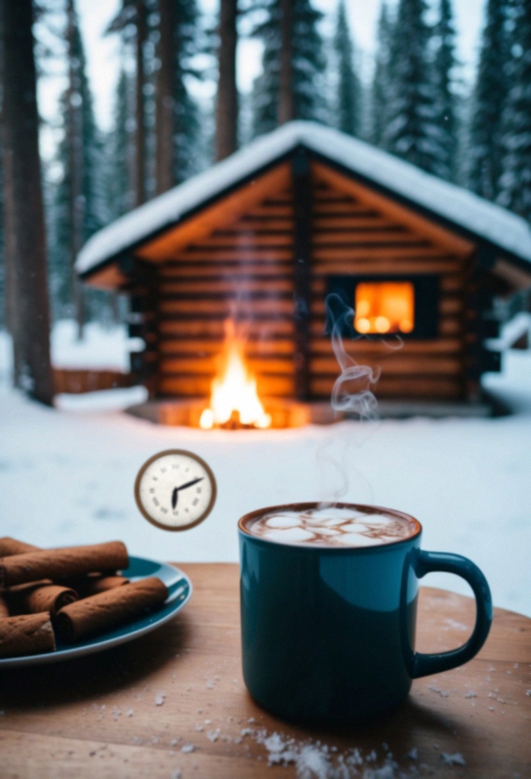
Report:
6h11
